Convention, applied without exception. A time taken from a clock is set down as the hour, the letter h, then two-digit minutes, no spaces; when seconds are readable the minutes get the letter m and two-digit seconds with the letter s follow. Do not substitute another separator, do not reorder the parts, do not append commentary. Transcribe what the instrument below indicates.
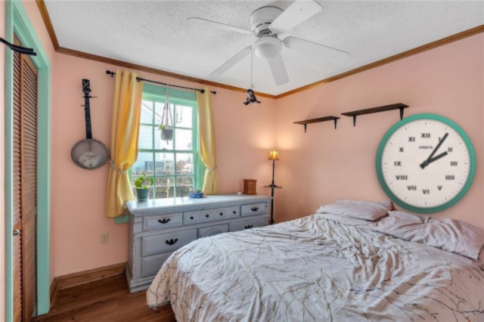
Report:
2h06
